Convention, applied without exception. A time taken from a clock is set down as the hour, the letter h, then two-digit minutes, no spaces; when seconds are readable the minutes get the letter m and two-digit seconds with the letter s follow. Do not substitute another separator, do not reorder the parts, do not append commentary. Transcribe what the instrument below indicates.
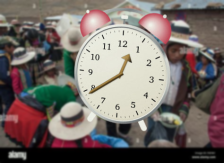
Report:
12h39
